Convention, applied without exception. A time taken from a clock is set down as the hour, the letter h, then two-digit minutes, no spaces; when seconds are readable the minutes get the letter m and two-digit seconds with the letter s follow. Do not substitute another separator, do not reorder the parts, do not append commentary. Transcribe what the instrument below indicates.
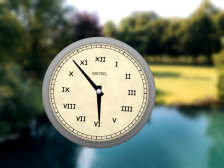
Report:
5h53
